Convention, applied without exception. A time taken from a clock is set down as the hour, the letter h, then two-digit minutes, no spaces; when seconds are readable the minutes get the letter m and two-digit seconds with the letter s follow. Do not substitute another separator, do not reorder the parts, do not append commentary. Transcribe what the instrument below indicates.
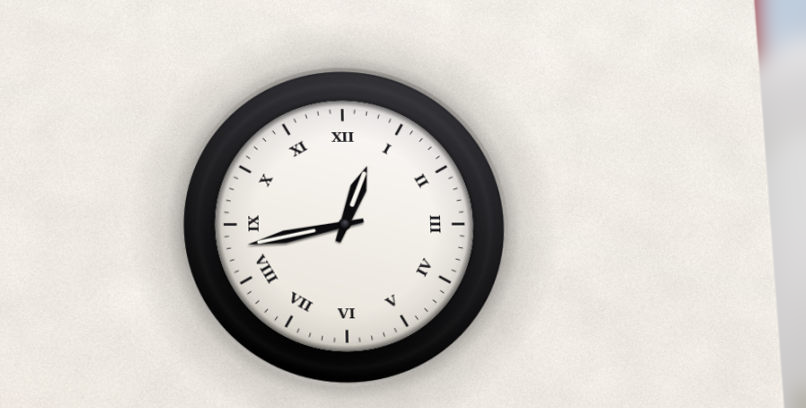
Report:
12h43
